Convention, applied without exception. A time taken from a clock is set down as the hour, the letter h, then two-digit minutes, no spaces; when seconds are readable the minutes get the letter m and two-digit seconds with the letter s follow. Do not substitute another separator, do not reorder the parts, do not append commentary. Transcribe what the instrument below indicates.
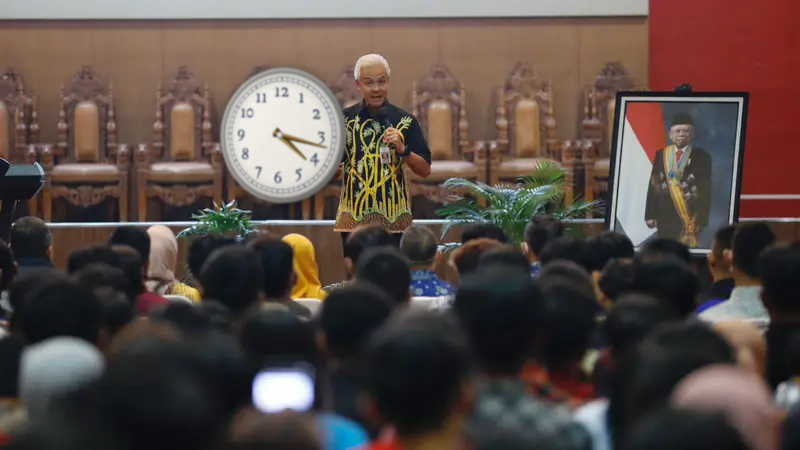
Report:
4h17
